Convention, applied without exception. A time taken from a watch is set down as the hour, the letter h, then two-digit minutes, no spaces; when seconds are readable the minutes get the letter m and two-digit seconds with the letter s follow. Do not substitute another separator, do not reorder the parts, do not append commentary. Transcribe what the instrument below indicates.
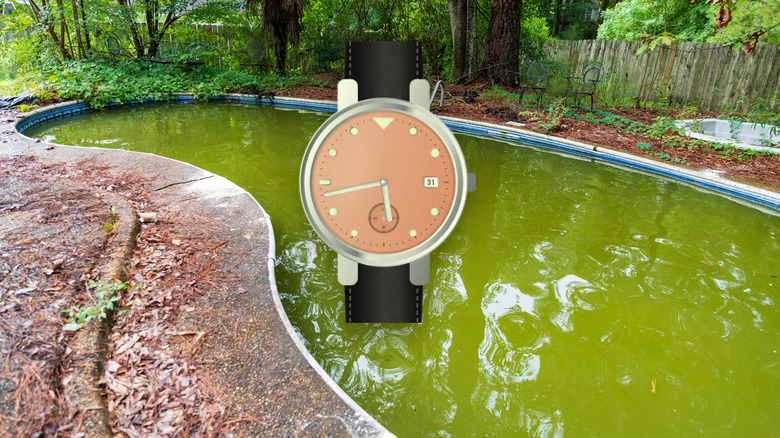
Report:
5h43
